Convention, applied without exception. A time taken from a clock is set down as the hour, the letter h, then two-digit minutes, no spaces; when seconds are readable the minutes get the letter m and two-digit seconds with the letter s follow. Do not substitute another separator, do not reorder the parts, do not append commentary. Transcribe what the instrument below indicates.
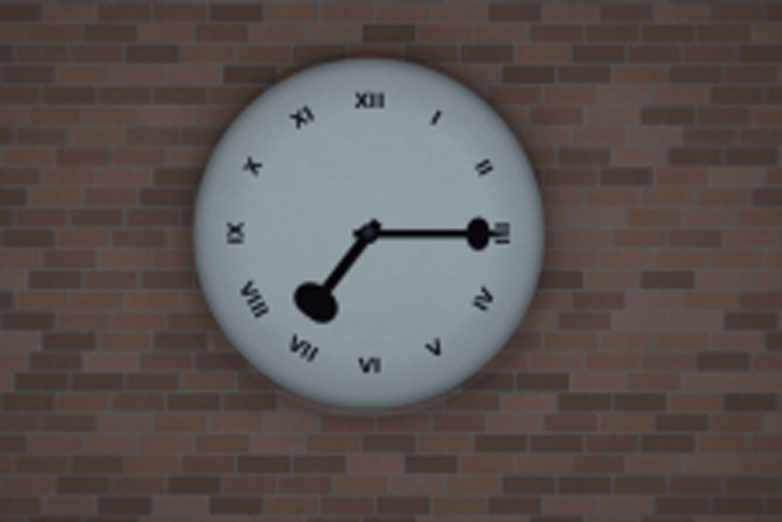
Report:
7h15
